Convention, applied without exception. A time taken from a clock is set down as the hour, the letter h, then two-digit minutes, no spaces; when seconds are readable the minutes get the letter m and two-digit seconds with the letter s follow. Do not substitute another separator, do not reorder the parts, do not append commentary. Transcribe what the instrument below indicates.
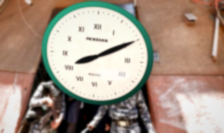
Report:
8h10
